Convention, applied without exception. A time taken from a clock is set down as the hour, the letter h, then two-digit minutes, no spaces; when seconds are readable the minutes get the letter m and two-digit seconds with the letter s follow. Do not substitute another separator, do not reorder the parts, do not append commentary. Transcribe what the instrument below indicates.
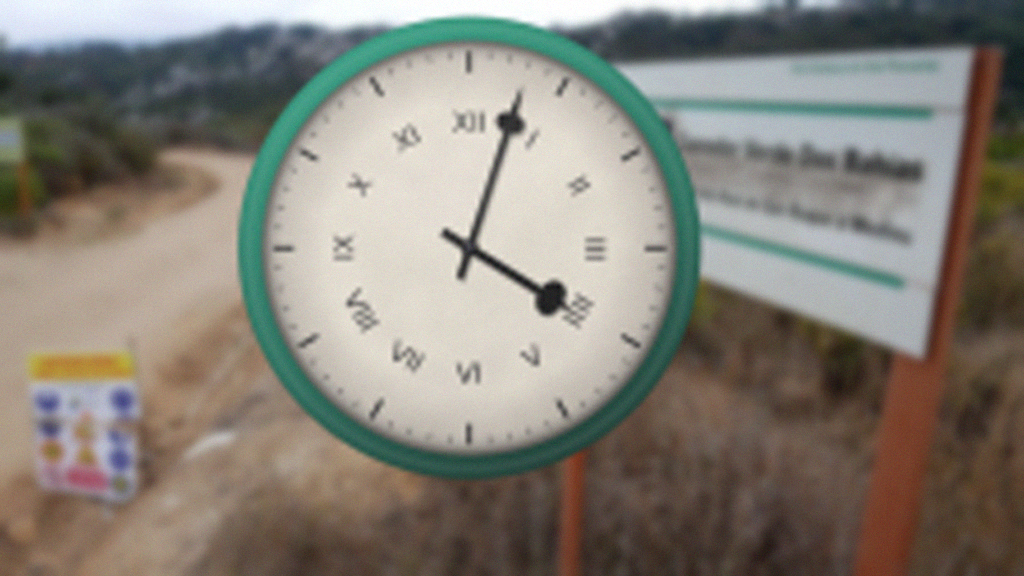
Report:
4h03
